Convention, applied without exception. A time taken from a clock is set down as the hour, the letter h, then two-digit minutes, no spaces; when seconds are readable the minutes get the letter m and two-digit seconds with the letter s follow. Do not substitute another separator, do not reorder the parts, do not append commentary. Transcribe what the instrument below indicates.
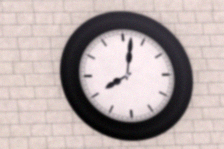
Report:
8h02
